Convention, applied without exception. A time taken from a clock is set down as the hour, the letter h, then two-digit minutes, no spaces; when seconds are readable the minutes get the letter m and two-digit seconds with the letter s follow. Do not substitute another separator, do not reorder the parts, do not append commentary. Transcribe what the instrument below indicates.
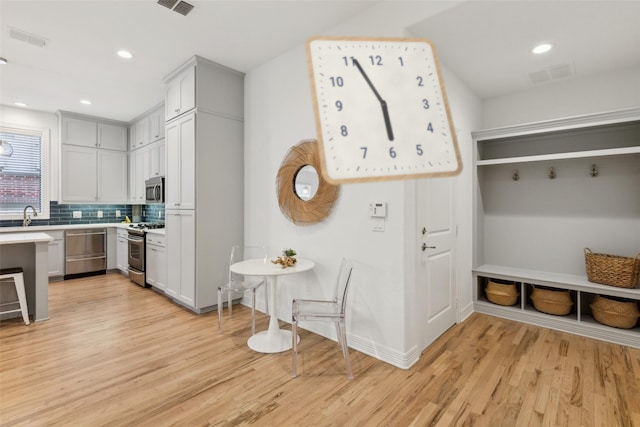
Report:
5h56
